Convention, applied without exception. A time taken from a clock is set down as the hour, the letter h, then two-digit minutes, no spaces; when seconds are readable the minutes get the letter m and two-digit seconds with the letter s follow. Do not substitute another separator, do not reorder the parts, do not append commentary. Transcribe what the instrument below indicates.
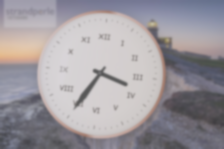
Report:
3h35
